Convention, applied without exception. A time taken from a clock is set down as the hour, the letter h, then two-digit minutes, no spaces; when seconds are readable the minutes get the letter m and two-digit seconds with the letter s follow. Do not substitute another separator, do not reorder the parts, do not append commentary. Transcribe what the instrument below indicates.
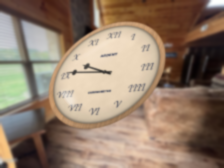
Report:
9h46
